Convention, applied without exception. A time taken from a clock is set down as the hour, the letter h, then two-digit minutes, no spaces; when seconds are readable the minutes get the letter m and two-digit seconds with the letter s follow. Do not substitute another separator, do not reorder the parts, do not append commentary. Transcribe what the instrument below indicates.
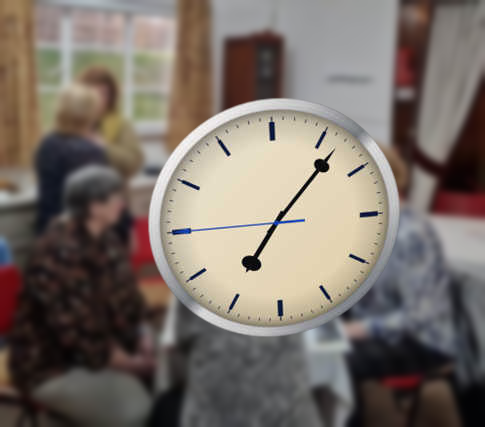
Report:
7h06m45s
